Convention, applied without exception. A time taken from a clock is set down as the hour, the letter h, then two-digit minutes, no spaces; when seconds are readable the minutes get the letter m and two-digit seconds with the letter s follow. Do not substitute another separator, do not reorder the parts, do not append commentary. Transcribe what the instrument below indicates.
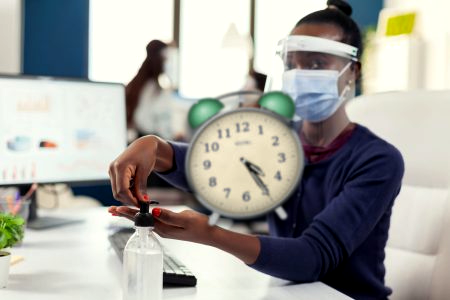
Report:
4h25
